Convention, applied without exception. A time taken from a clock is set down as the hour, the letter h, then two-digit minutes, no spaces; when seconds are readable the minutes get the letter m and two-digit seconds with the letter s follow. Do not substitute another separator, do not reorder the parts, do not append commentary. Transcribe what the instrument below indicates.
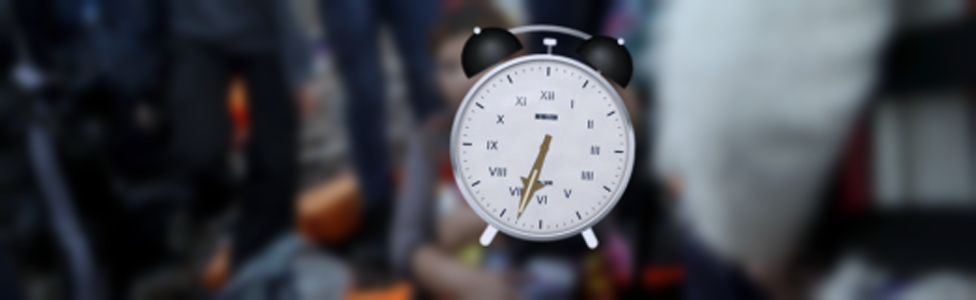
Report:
6h33
